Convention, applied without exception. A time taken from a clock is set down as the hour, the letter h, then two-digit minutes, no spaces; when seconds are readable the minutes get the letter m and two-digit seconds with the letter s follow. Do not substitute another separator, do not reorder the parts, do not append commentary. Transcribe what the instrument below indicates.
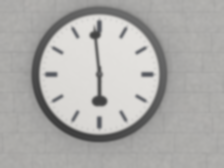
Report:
5h59
